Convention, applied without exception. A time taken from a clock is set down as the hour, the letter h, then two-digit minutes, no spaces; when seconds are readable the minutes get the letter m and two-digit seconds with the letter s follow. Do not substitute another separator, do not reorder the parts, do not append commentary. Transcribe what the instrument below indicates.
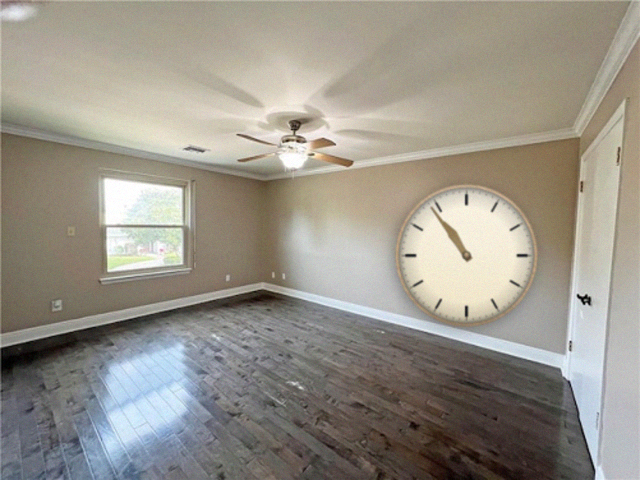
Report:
10h54
